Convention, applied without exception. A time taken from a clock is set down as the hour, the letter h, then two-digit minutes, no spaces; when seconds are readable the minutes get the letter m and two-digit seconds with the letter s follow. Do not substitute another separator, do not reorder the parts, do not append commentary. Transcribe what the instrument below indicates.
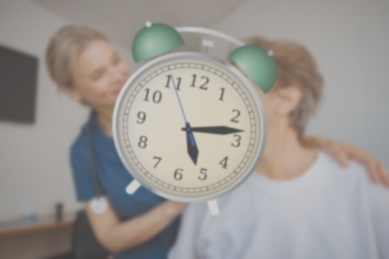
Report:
5h12m55s
